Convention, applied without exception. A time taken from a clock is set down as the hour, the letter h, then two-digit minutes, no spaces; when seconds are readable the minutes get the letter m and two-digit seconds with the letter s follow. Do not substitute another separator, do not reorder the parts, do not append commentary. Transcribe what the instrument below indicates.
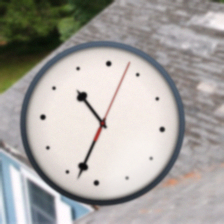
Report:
10h33m03s
